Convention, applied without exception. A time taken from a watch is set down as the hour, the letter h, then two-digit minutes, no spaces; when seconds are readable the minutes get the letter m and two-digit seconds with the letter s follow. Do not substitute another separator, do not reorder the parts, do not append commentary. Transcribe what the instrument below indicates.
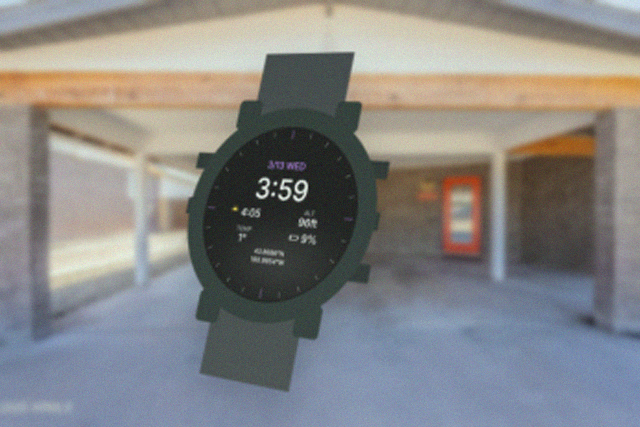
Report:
3h59
